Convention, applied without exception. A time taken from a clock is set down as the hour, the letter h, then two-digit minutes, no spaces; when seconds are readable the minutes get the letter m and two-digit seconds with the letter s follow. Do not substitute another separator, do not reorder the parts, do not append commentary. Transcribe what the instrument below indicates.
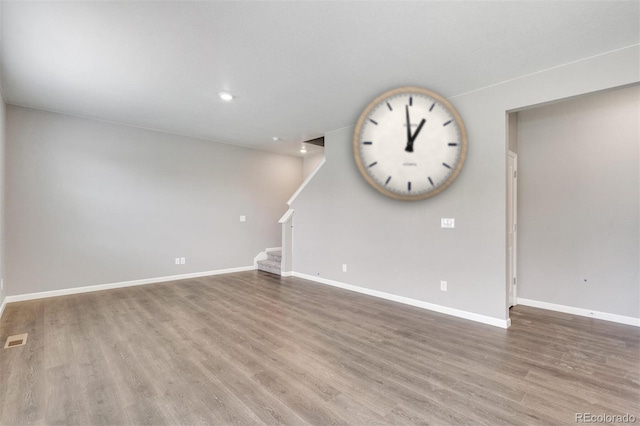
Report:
12h59
